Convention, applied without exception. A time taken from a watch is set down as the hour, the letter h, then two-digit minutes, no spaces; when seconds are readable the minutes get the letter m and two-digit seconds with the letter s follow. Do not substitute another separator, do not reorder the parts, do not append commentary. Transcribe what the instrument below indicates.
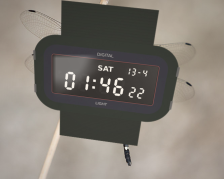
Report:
1h46m22s
